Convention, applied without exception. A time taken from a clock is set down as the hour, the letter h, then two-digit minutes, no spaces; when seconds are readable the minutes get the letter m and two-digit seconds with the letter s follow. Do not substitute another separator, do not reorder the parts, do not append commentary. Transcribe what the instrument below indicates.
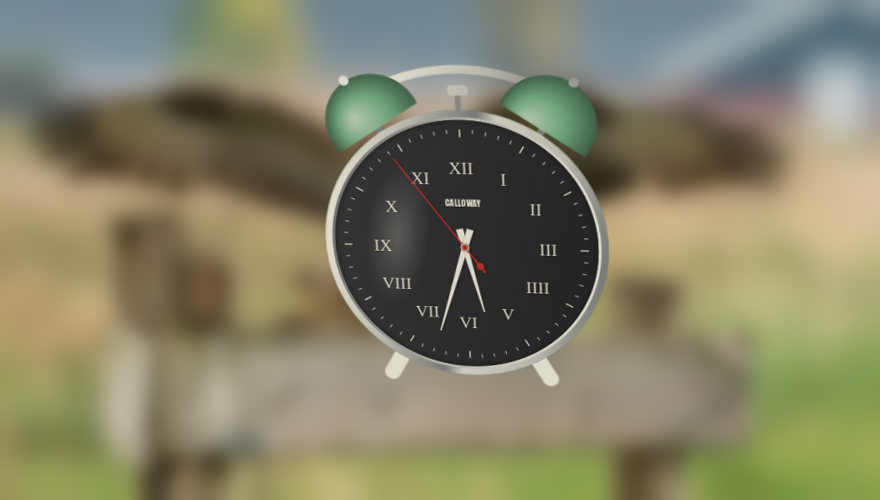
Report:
5h32m54s
